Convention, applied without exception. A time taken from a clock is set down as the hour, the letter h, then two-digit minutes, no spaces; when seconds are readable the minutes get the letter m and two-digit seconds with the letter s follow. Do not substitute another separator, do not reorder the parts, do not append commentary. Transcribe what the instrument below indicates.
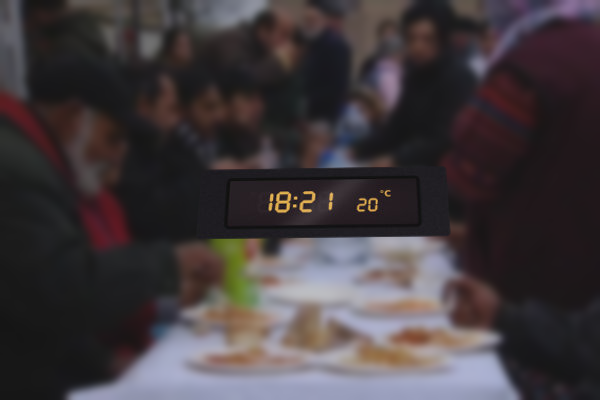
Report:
18h21
